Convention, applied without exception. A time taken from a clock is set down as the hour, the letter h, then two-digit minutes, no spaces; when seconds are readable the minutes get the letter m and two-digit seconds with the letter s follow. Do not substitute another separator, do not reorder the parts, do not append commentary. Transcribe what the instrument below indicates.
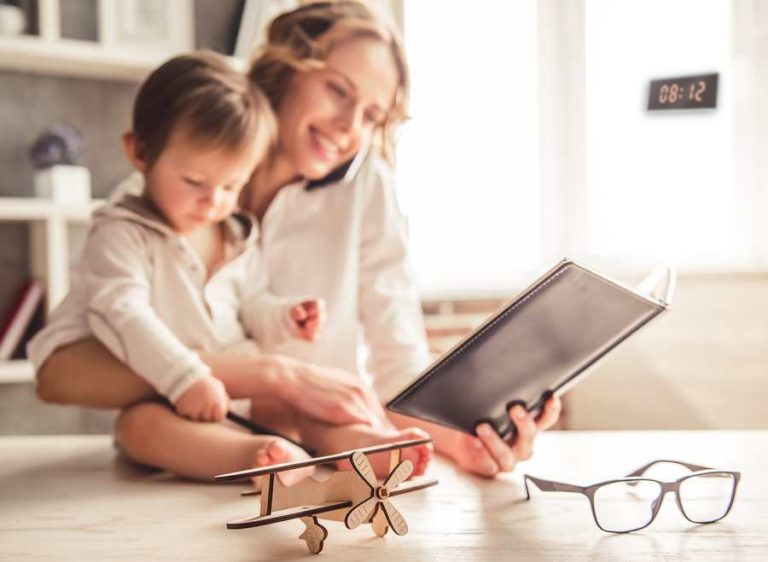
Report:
8h12
